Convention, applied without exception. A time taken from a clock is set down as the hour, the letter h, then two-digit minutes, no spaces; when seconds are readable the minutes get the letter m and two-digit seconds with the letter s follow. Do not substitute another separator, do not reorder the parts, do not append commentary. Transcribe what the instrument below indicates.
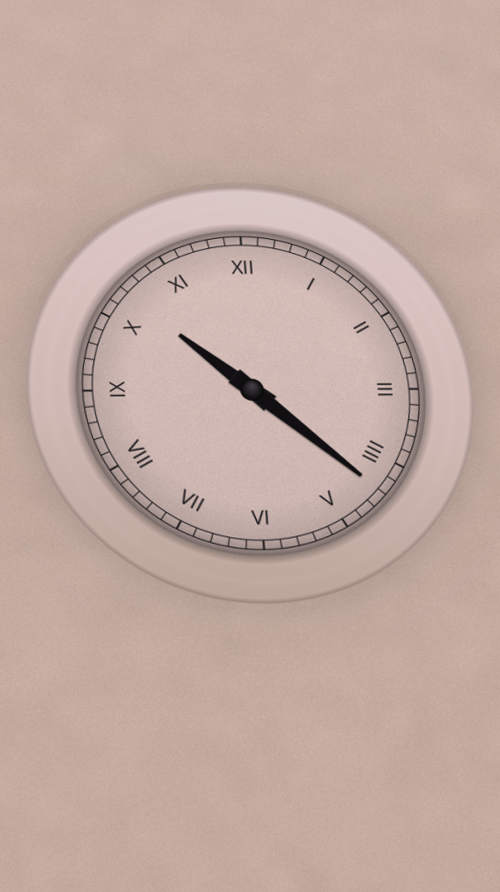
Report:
10h22
